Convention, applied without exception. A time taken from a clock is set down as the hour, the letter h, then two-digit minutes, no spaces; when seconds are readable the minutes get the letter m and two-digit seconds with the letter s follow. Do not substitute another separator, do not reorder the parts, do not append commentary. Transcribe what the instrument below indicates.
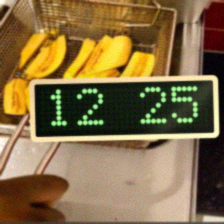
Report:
12h25
